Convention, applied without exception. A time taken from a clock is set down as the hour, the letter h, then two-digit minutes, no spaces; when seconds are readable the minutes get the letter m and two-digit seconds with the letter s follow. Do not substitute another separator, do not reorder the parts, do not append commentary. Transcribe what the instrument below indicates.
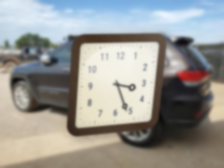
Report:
3h26
